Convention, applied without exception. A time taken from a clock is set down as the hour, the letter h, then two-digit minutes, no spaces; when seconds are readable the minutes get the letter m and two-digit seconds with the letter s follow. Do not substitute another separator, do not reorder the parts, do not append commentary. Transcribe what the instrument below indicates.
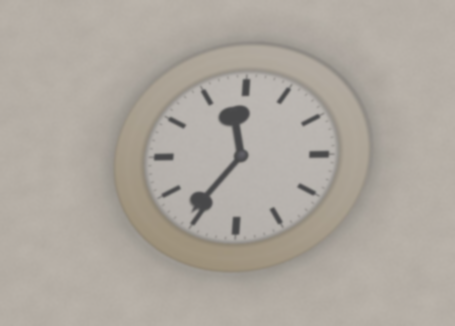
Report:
11h36
